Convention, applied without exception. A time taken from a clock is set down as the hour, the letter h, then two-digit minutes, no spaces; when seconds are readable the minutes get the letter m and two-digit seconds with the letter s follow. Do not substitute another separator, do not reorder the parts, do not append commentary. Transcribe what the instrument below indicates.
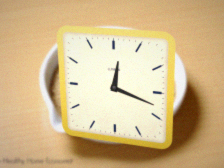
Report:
12h18
